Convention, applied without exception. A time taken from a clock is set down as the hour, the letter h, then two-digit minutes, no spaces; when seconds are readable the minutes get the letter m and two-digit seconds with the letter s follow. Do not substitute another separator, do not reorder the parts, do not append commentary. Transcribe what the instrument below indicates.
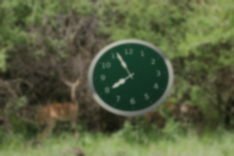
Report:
7h56
